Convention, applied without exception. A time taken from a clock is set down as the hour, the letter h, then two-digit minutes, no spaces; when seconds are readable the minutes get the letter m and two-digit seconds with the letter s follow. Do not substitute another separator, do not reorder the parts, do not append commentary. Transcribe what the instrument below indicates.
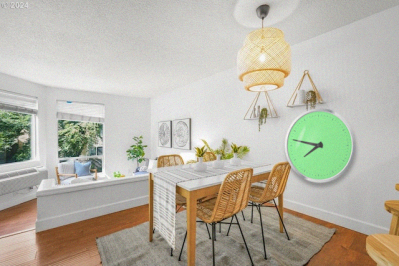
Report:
7h47
